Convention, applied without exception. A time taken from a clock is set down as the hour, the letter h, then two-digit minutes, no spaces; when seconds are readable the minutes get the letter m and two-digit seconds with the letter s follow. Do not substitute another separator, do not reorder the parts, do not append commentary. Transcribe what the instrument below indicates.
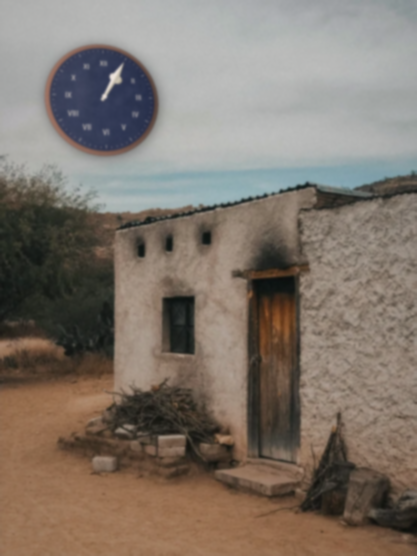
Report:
1h05
